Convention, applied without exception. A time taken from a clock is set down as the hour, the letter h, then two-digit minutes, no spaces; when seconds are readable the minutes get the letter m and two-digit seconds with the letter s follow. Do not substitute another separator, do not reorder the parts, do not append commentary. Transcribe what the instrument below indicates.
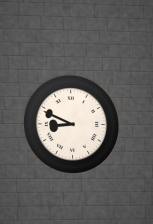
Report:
8h49
